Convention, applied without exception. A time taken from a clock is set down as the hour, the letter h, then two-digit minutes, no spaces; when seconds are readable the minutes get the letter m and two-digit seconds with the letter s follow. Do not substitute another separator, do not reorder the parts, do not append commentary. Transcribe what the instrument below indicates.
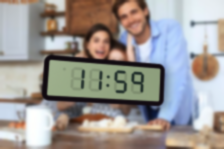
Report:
11h59
